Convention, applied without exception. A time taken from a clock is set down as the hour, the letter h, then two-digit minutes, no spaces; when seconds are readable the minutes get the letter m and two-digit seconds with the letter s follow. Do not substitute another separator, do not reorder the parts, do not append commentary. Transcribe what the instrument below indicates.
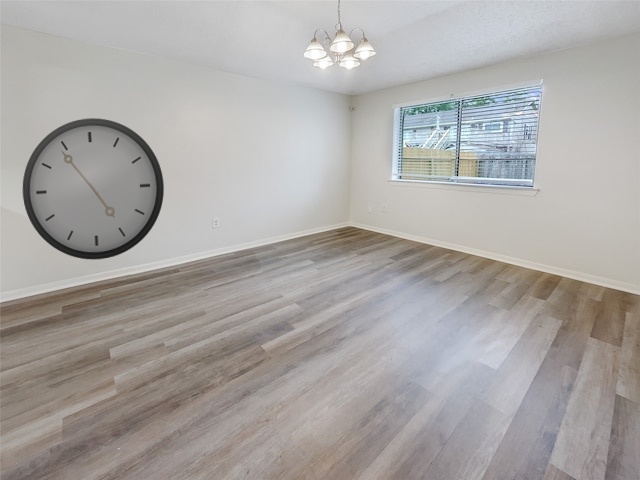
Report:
4h54
